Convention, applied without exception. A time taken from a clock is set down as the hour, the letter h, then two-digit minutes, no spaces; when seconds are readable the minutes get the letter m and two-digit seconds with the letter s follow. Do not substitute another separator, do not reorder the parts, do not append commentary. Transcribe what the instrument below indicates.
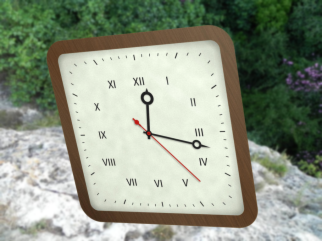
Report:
12h17m23s
